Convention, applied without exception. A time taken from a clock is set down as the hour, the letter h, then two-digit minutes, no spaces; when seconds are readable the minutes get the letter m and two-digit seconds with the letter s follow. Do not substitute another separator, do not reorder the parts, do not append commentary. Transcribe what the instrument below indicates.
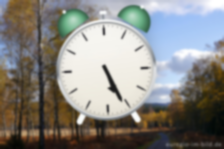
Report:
5h26
